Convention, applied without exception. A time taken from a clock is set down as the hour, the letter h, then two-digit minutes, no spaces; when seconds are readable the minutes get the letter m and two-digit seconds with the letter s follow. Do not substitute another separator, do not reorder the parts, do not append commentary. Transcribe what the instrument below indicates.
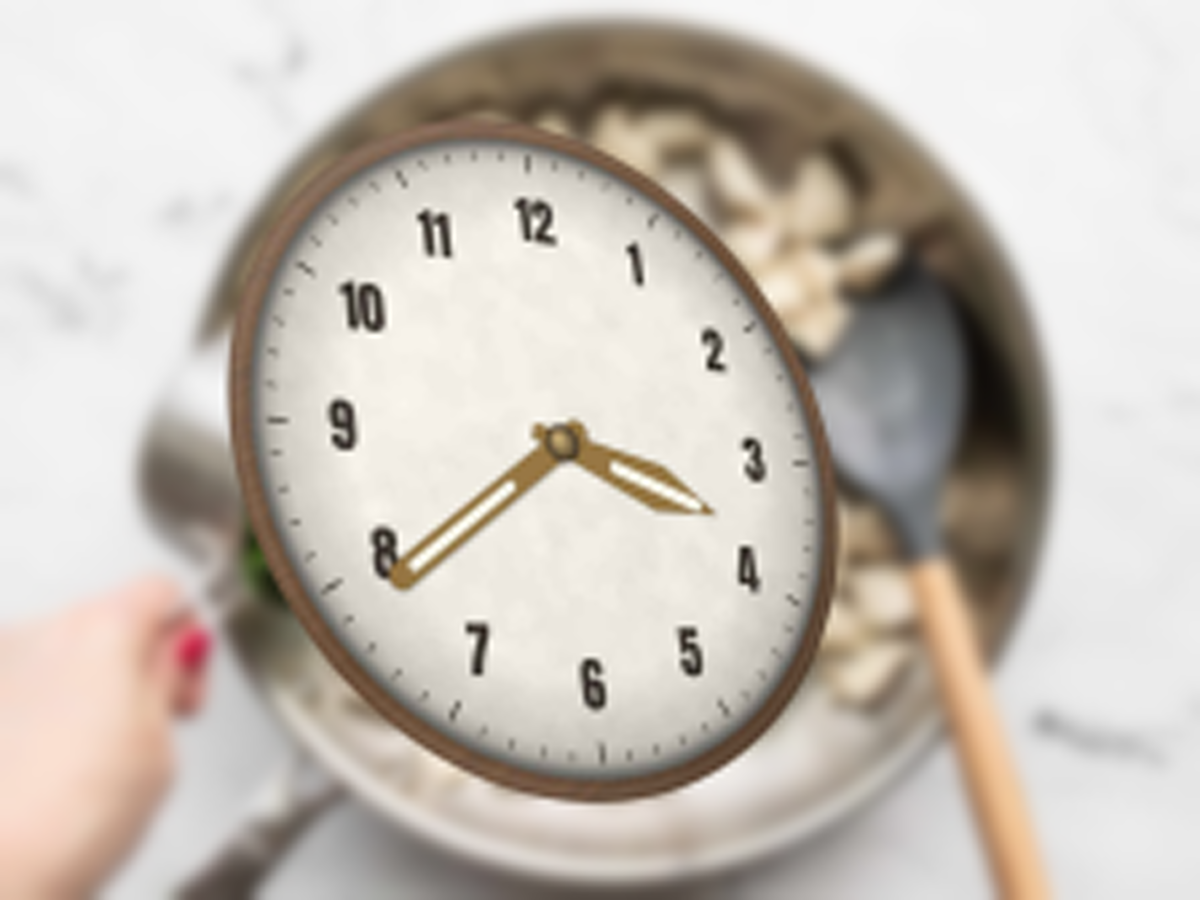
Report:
3h39
